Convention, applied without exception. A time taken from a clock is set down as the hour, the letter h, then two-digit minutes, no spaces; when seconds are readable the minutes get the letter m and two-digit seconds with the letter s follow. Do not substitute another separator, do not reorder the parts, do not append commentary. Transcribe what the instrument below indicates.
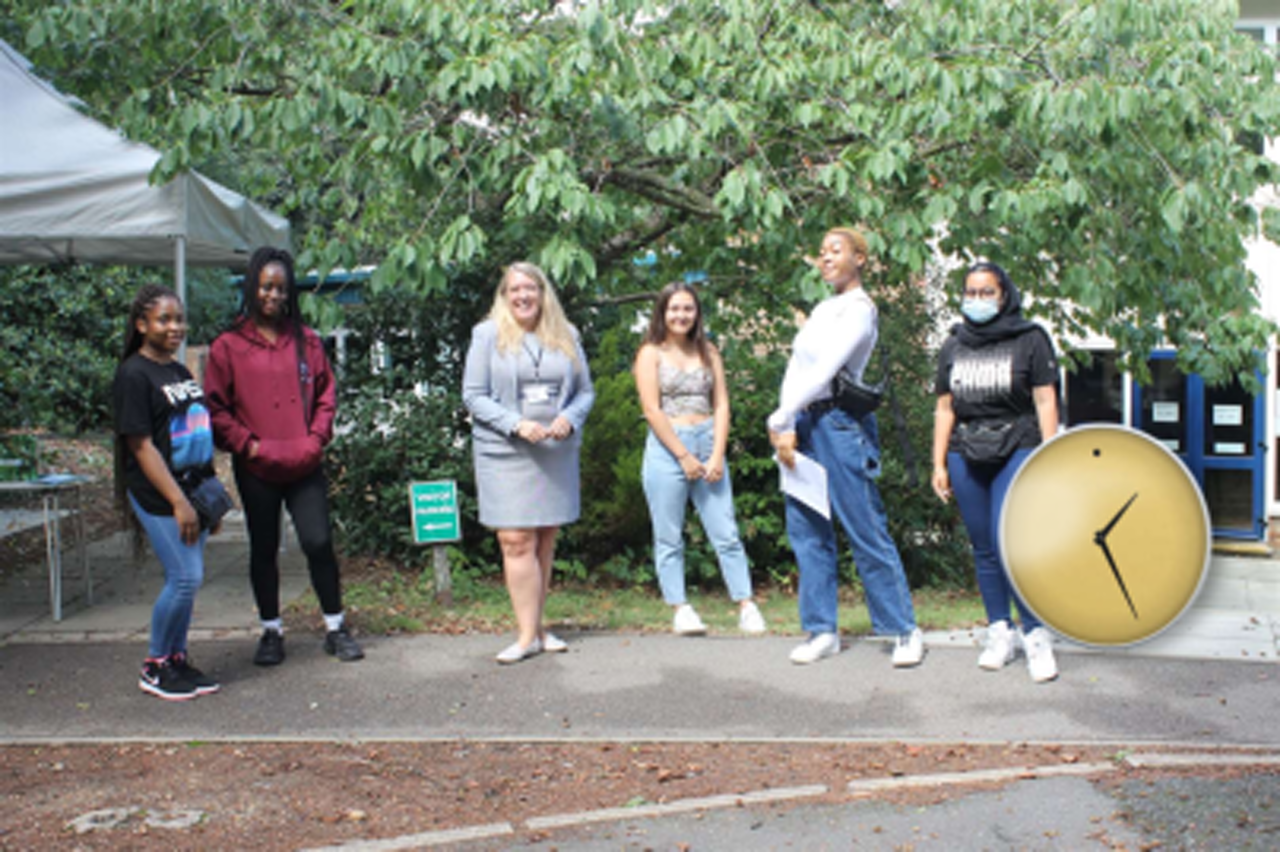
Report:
1h26
